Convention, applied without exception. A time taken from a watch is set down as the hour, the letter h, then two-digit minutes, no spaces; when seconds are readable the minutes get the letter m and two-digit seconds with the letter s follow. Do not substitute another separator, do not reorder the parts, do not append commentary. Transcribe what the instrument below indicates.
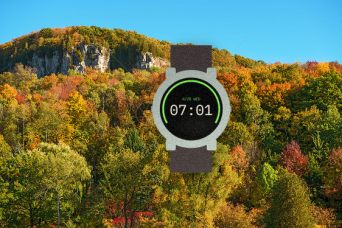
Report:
7h01
